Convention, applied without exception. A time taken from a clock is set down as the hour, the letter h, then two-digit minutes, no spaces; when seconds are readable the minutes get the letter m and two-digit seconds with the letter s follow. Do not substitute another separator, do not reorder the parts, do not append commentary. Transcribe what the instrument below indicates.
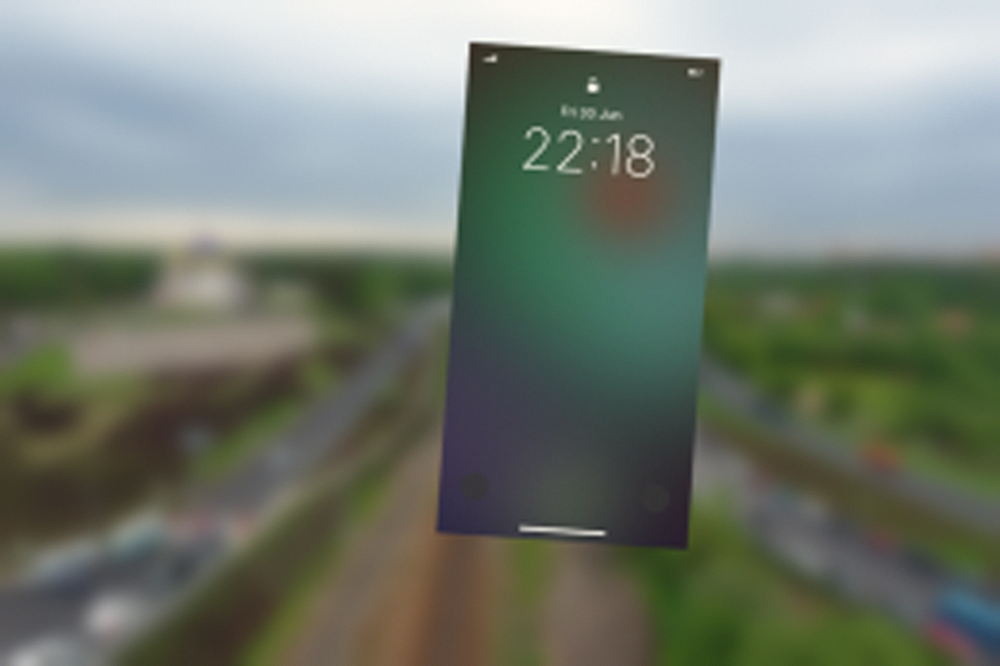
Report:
22h18
